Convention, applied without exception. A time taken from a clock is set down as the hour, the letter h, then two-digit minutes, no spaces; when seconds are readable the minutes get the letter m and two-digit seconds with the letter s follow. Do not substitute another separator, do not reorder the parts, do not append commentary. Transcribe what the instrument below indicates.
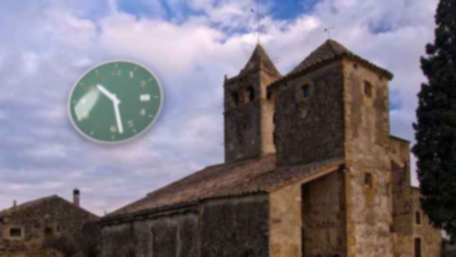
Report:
10h28
